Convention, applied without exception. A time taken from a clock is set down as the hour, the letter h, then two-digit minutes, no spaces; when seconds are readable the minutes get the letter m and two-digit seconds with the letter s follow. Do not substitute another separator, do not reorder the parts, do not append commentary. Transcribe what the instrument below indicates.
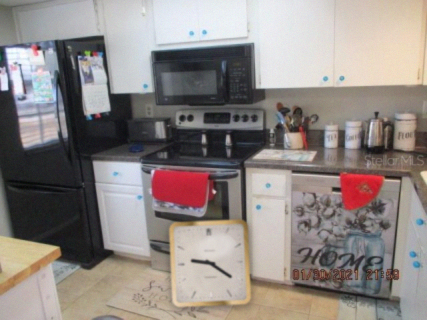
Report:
9h21
